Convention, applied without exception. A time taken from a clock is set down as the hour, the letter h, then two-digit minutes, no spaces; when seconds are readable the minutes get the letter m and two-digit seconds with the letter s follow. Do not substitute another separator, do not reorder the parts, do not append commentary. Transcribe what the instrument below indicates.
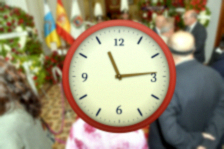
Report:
11h14
